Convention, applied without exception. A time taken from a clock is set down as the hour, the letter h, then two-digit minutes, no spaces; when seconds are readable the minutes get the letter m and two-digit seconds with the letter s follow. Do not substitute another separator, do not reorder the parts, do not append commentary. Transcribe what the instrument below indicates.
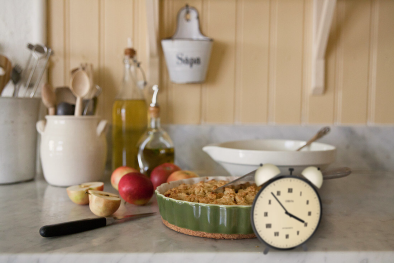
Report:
3h53
